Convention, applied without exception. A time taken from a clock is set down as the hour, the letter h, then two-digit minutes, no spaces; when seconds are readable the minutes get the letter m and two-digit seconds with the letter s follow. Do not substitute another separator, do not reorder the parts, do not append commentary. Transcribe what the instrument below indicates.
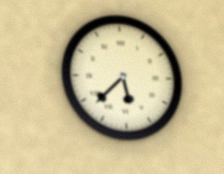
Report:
5h38
